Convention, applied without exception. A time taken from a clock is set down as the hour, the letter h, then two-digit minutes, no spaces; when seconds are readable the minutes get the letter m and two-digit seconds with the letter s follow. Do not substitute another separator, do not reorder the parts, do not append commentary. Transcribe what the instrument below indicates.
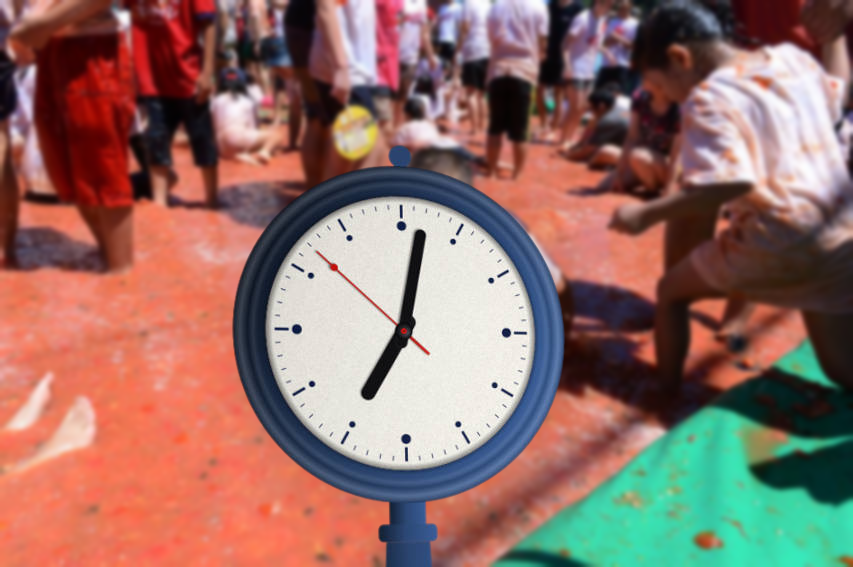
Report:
7h01m52s
